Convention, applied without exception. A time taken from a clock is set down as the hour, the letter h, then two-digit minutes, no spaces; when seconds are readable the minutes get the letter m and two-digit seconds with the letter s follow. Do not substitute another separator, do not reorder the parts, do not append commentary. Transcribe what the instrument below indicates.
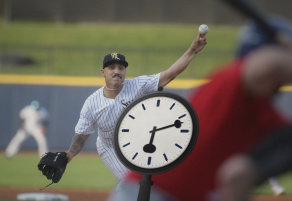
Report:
6h12
